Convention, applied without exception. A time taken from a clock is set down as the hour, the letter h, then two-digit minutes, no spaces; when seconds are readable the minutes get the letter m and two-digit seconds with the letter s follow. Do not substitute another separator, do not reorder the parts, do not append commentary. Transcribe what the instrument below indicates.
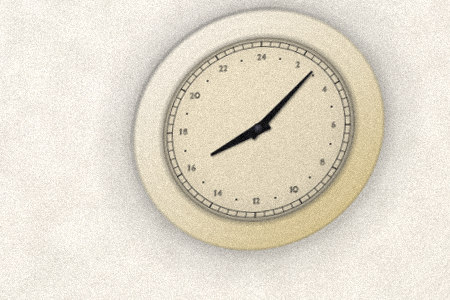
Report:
16h07
